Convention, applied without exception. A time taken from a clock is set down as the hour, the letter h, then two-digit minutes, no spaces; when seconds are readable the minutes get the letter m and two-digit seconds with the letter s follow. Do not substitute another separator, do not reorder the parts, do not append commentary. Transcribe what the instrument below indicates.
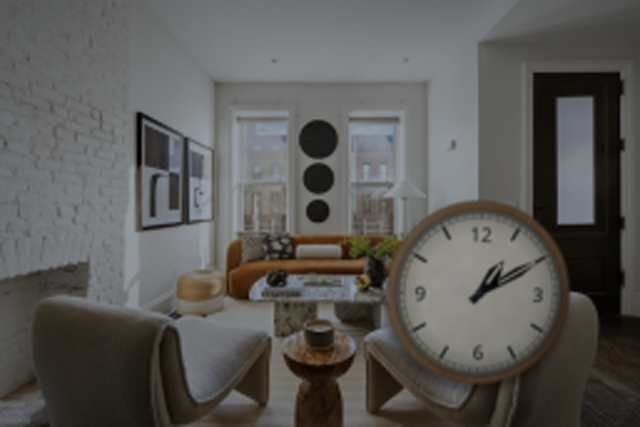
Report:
1h10
